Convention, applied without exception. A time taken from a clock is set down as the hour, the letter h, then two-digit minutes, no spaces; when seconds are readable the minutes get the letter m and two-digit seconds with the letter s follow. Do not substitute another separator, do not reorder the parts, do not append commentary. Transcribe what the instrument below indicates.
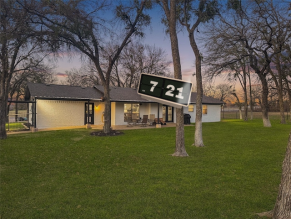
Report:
7h21
